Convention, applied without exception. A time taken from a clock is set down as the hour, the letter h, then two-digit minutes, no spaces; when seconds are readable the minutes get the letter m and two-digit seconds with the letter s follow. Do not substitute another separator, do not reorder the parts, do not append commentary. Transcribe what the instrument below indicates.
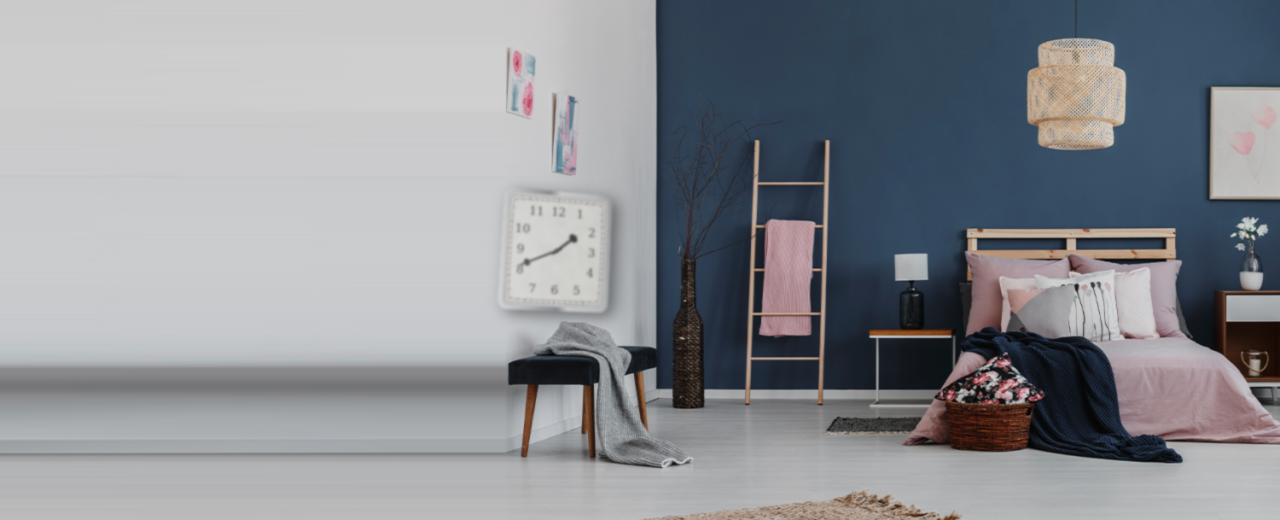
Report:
1h41
